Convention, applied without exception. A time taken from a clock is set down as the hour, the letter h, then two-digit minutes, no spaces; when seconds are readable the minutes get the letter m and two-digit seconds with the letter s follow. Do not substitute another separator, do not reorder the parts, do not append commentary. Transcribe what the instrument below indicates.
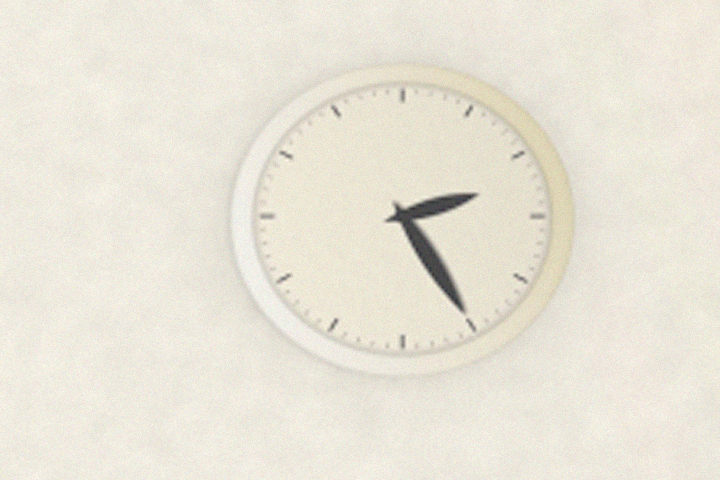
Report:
2h25
